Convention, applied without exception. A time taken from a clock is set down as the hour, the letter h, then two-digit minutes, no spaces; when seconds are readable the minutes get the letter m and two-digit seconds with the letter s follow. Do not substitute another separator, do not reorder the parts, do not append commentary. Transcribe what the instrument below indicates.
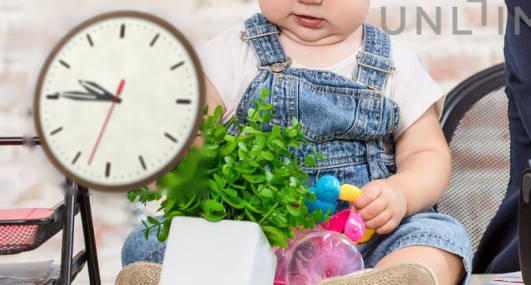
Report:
9h45m33s
